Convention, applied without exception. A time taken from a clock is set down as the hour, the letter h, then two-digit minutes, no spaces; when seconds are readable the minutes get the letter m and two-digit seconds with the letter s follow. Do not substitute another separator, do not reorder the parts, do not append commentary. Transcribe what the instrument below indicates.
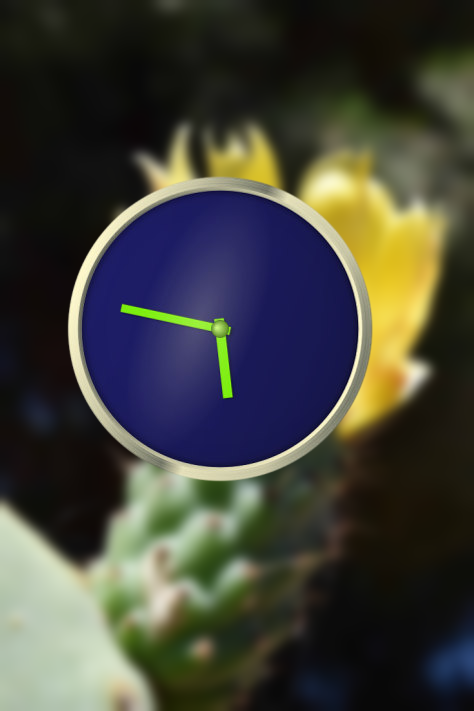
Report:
5h47
